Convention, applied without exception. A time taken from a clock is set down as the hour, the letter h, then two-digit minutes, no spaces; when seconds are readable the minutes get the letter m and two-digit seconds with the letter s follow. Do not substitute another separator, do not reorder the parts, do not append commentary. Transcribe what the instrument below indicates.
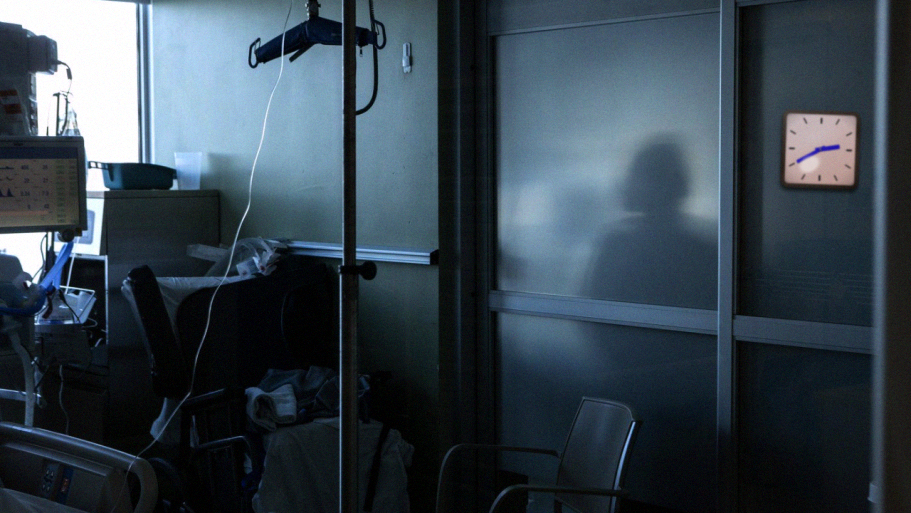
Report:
2h40
